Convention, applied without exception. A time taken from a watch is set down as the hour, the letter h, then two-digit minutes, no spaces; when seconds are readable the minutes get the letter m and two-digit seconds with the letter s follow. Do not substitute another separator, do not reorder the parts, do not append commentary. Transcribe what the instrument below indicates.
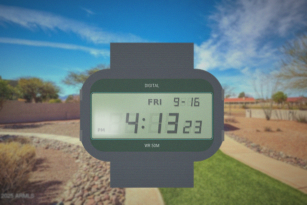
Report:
4h13m23s
